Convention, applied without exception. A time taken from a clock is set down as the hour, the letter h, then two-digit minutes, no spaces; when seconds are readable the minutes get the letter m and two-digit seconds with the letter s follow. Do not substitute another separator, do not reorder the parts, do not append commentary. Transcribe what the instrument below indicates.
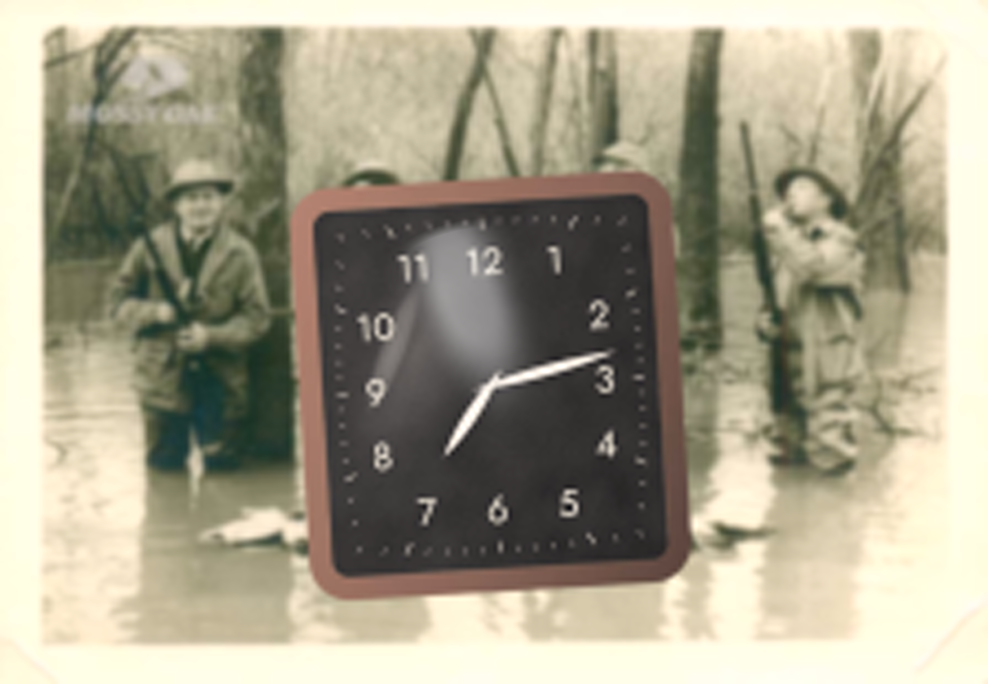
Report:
7h13
